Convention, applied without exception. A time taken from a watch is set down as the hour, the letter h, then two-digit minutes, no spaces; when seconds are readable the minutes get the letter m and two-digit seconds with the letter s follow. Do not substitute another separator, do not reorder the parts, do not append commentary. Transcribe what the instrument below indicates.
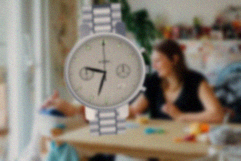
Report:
9h33
